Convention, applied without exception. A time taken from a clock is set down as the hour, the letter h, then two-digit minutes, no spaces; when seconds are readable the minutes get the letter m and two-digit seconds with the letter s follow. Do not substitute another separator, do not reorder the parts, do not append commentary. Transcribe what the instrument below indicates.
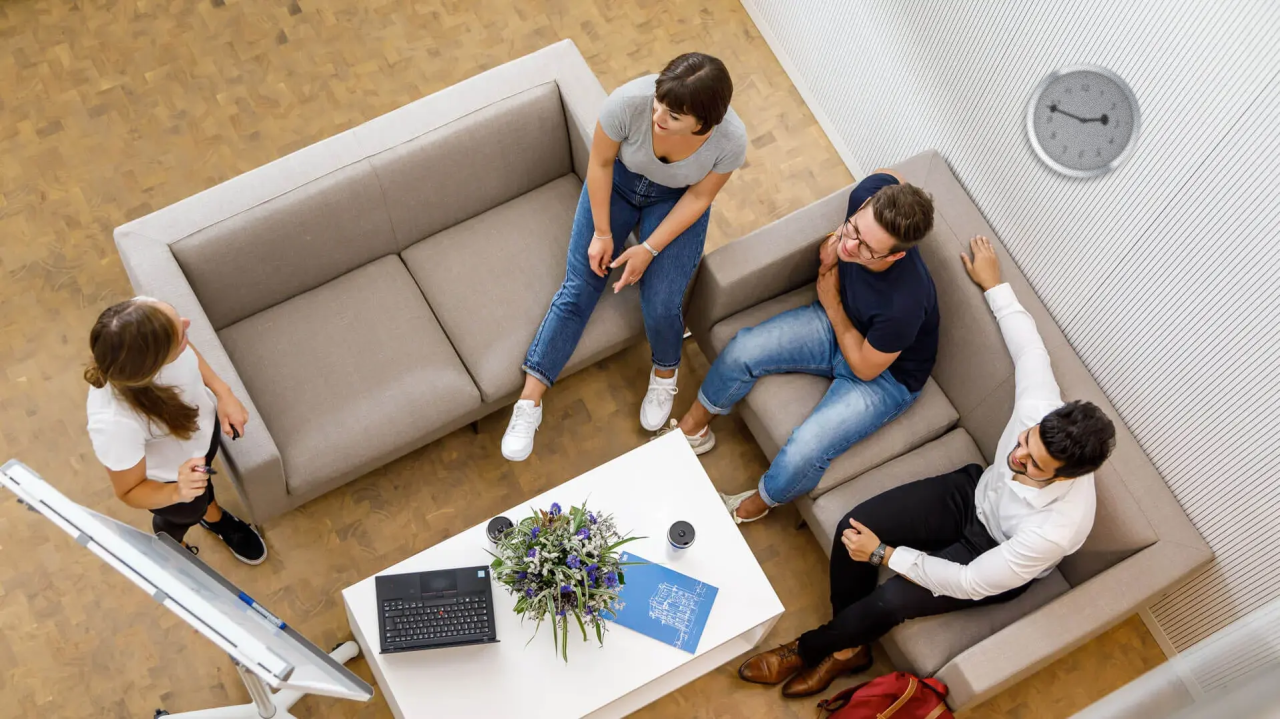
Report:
2h48
